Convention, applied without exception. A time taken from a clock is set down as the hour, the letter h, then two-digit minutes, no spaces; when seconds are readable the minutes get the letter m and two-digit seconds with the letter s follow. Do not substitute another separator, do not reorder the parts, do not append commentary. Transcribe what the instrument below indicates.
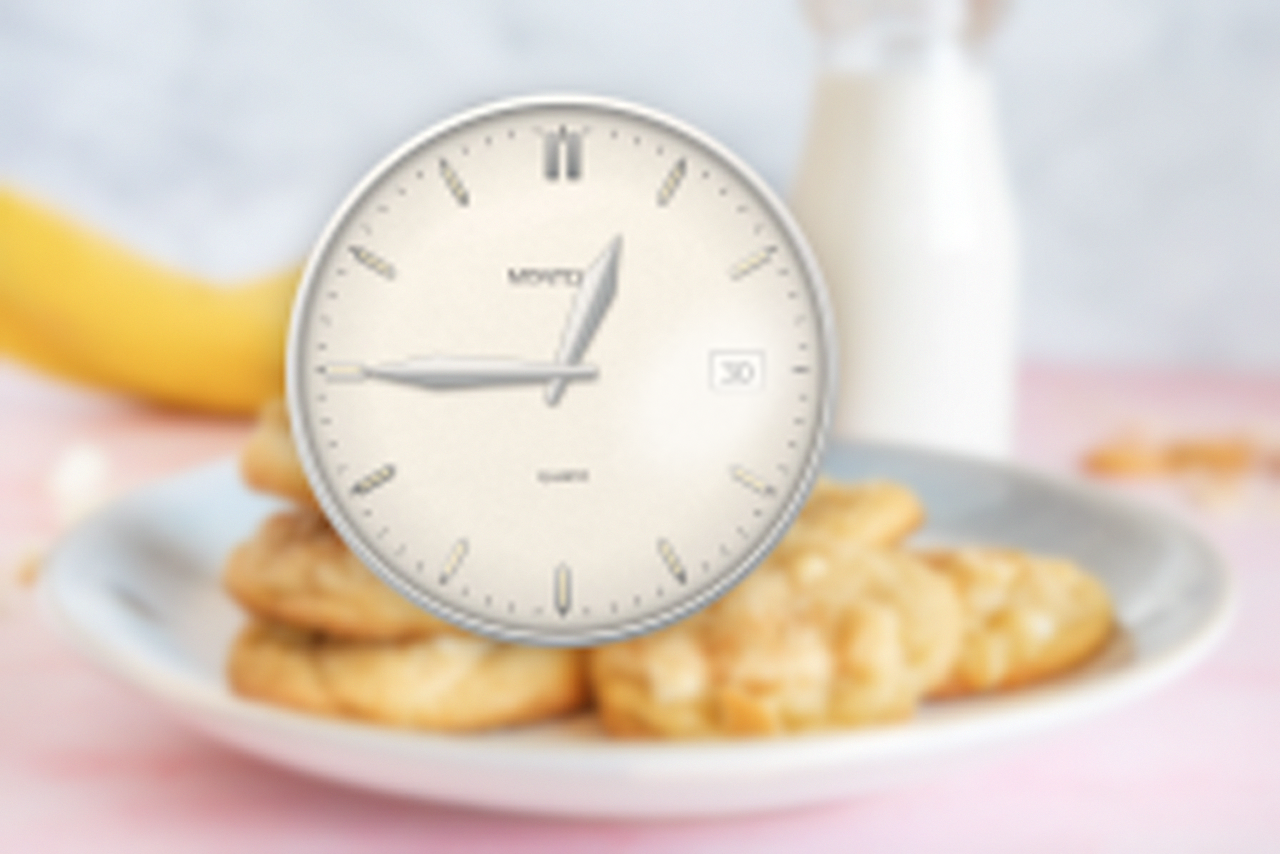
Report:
12h45
